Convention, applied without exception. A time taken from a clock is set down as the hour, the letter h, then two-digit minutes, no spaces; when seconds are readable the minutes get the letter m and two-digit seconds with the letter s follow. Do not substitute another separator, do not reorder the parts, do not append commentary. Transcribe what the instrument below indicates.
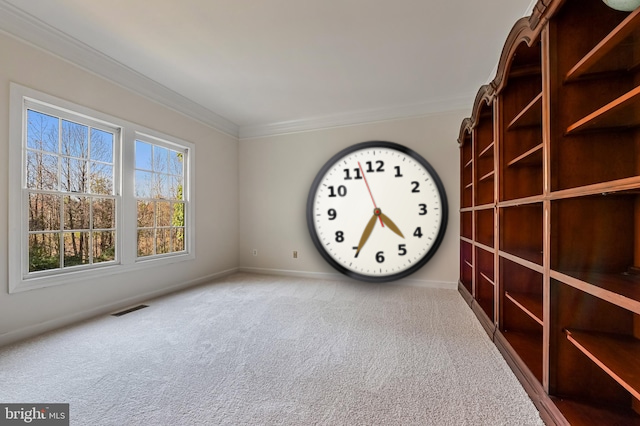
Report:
4h34m57s
